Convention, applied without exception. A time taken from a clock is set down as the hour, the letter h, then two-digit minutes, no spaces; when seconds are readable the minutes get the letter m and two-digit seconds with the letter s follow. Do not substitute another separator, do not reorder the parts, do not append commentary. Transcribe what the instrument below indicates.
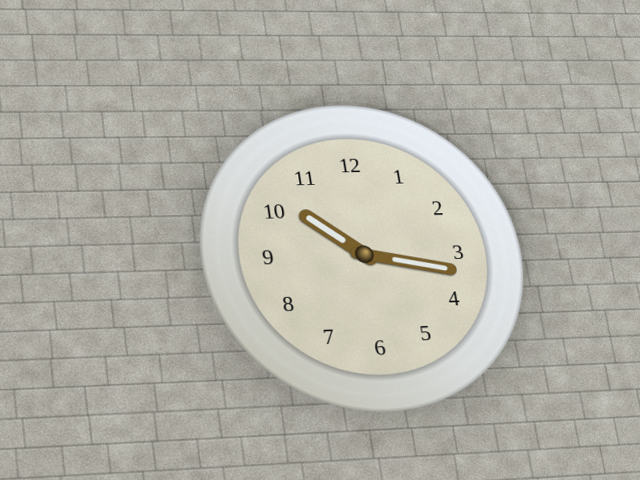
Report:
10h17
